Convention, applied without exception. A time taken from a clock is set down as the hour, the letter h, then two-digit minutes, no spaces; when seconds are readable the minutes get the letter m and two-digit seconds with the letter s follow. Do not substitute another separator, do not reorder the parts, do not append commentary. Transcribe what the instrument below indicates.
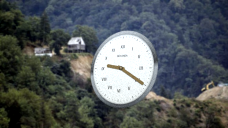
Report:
9h20
